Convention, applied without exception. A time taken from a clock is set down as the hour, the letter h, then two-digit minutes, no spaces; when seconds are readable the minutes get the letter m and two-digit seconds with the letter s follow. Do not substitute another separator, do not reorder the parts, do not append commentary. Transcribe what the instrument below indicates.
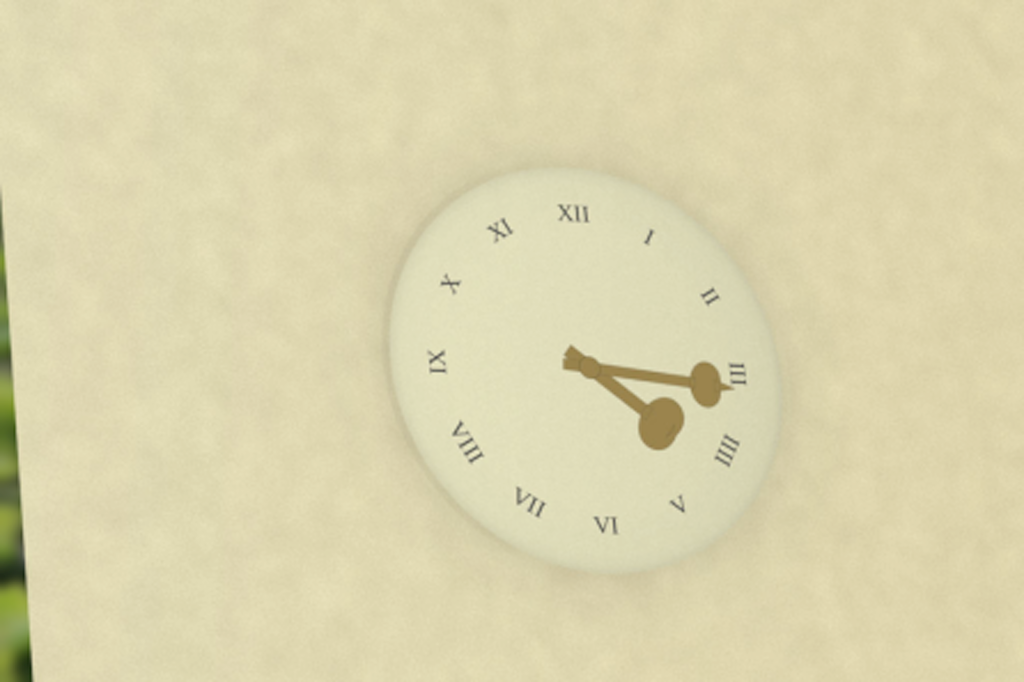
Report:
4h16
